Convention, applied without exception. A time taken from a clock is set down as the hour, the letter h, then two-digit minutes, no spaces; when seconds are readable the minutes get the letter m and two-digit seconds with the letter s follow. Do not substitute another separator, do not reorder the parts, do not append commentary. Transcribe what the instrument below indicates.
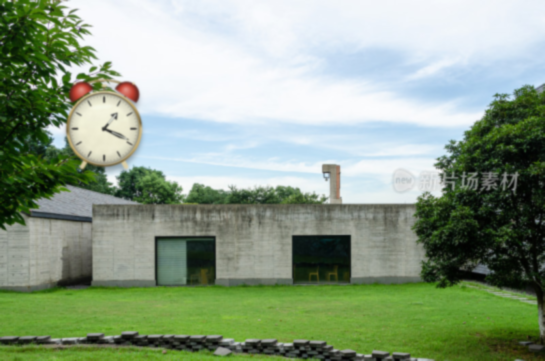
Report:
1h19
